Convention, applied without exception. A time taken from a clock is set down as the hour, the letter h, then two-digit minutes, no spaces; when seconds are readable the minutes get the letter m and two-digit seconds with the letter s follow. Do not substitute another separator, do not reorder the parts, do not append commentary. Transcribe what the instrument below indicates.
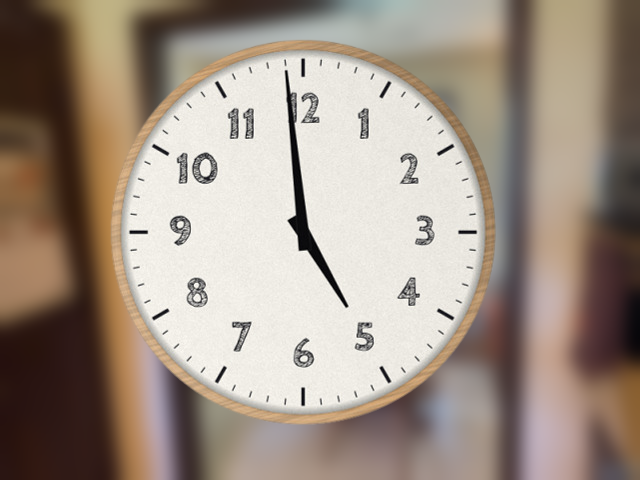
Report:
4h59
